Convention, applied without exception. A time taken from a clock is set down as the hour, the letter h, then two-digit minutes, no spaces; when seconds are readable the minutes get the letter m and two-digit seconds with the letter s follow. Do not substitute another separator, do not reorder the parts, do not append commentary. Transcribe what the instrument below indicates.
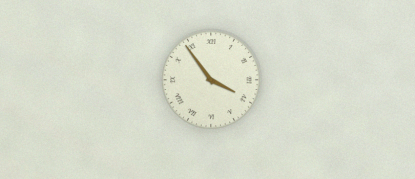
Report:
3h54
